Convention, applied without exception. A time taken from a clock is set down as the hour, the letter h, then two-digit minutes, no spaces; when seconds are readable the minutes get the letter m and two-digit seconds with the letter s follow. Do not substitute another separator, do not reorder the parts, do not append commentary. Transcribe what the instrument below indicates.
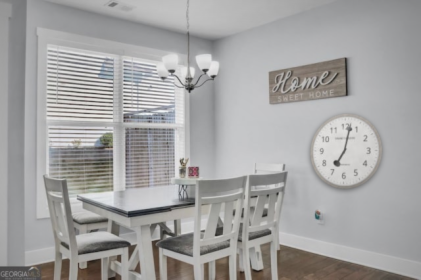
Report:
7h02
